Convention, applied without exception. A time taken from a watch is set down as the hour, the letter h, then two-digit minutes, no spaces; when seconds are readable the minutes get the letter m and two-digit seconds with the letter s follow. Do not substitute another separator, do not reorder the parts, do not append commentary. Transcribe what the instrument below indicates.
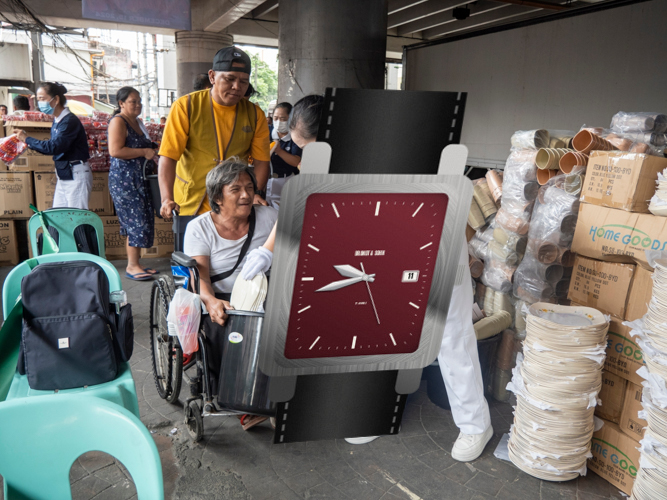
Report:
9h42m26s
